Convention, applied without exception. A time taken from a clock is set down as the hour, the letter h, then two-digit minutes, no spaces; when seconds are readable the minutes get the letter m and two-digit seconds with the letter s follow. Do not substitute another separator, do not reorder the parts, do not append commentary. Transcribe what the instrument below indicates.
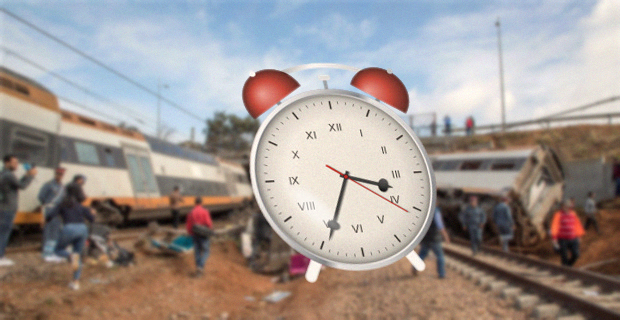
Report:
3h34m21s
